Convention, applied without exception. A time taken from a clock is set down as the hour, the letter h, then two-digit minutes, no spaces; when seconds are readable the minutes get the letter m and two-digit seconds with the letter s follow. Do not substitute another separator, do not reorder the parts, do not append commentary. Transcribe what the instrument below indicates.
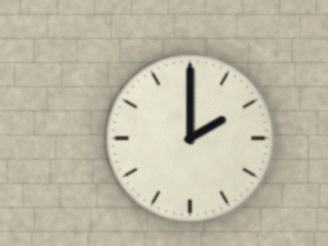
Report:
2h00
